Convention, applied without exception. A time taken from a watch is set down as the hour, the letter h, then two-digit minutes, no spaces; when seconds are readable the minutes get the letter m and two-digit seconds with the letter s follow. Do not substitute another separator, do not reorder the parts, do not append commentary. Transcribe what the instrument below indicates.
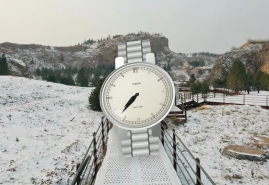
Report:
7h37
